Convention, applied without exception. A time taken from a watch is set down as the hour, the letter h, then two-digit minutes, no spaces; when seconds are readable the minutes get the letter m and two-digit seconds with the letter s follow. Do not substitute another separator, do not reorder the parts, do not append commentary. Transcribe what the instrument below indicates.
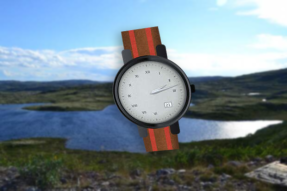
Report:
2h13
